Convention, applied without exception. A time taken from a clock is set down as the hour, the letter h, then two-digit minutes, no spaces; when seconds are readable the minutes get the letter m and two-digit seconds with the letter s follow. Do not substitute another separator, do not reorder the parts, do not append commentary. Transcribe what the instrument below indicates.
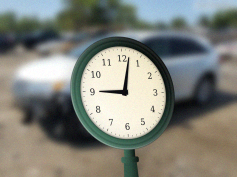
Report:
9h02
